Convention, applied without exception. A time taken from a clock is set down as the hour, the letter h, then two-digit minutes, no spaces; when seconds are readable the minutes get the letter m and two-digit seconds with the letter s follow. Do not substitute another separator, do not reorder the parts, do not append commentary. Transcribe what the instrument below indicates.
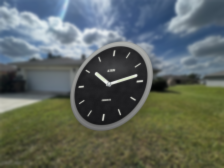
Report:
10h13
